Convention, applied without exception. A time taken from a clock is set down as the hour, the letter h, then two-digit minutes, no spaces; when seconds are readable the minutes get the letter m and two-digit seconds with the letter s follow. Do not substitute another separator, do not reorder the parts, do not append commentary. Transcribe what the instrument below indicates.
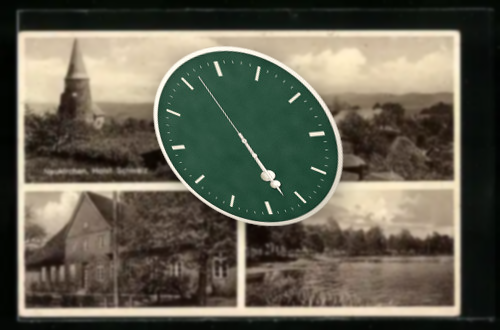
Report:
5h26m57s
